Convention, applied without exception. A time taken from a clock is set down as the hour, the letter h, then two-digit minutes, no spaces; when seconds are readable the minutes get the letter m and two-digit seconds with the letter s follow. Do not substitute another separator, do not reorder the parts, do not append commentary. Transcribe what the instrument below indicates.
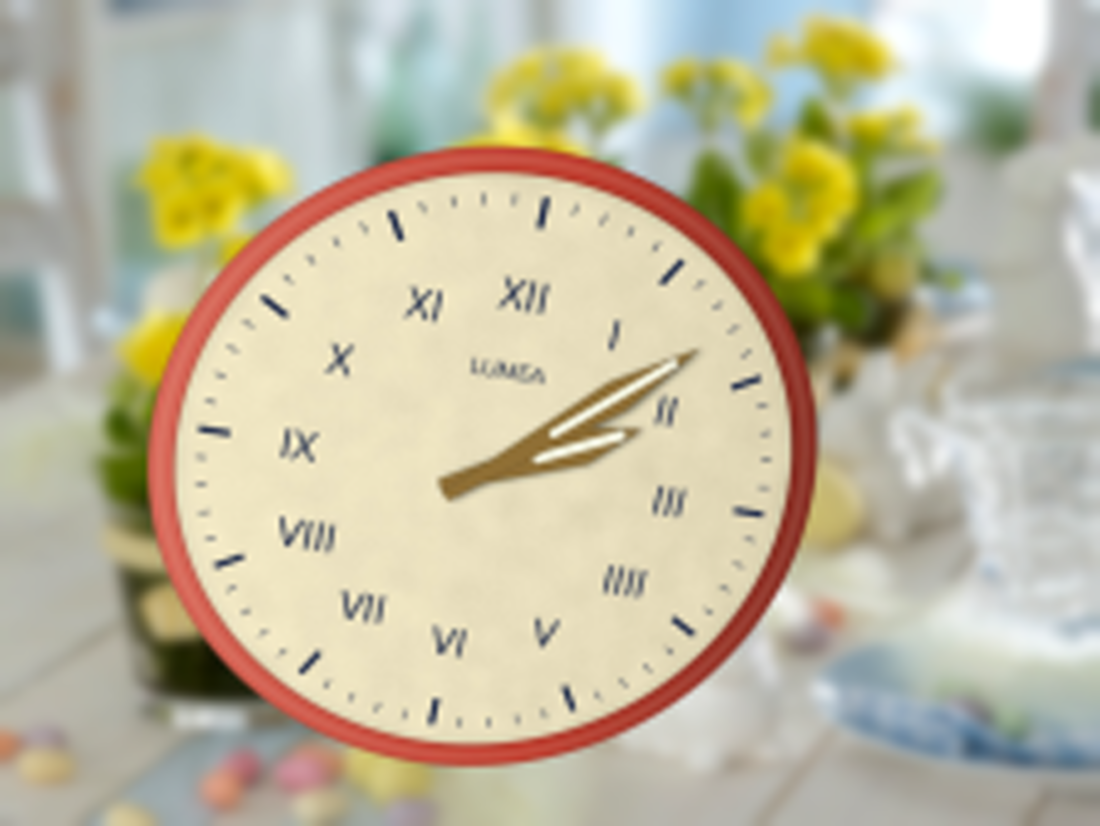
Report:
2h08
